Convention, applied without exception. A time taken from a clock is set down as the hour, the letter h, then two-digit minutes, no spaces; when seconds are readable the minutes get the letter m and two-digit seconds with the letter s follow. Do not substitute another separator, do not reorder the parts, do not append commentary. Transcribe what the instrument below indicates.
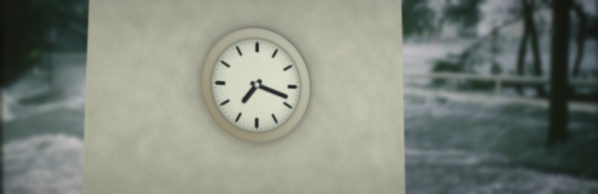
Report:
7h18
